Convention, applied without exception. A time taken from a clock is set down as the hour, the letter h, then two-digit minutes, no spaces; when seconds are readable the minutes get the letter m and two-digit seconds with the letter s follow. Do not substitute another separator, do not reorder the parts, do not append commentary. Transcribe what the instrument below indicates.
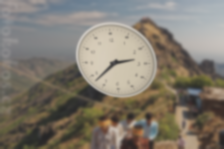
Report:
2h38
